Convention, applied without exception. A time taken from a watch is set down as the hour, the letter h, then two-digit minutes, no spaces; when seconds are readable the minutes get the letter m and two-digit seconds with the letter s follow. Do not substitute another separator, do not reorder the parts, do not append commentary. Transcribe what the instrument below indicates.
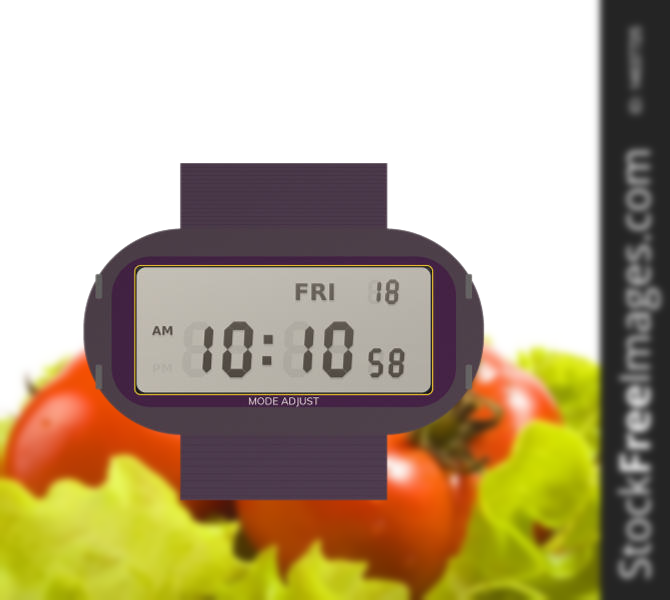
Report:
10h10m58s
